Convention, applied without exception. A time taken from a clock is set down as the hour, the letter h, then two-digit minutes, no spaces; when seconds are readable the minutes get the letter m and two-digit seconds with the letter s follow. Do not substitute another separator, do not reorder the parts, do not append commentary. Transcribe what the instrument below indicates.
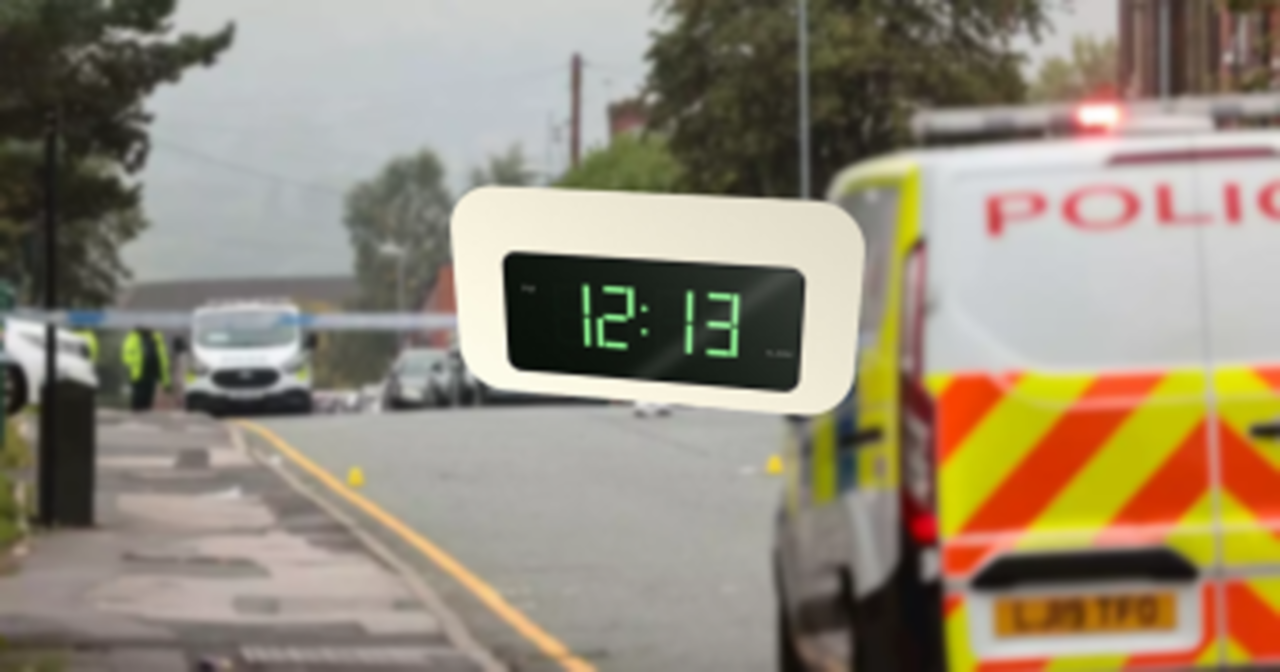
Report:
12h13
